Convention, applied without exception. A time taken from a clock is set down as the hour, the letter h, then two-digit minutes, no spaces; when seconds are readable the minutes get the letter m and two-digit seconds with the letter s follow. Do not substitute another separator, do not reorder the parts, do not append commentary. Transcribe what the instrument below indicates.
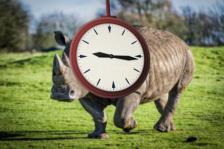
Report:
9h16
